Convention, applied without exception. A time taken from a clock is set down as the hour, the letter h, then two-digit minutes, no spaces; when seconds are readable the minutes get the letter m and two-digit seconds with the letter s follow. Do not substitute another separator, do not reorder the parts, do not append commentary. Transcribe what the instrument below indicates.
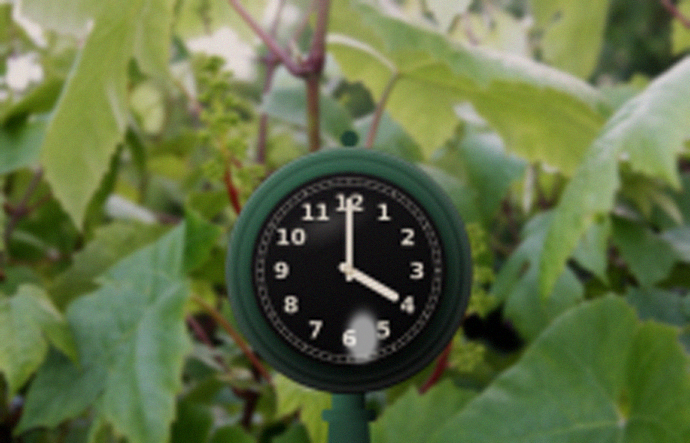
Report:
4h00
